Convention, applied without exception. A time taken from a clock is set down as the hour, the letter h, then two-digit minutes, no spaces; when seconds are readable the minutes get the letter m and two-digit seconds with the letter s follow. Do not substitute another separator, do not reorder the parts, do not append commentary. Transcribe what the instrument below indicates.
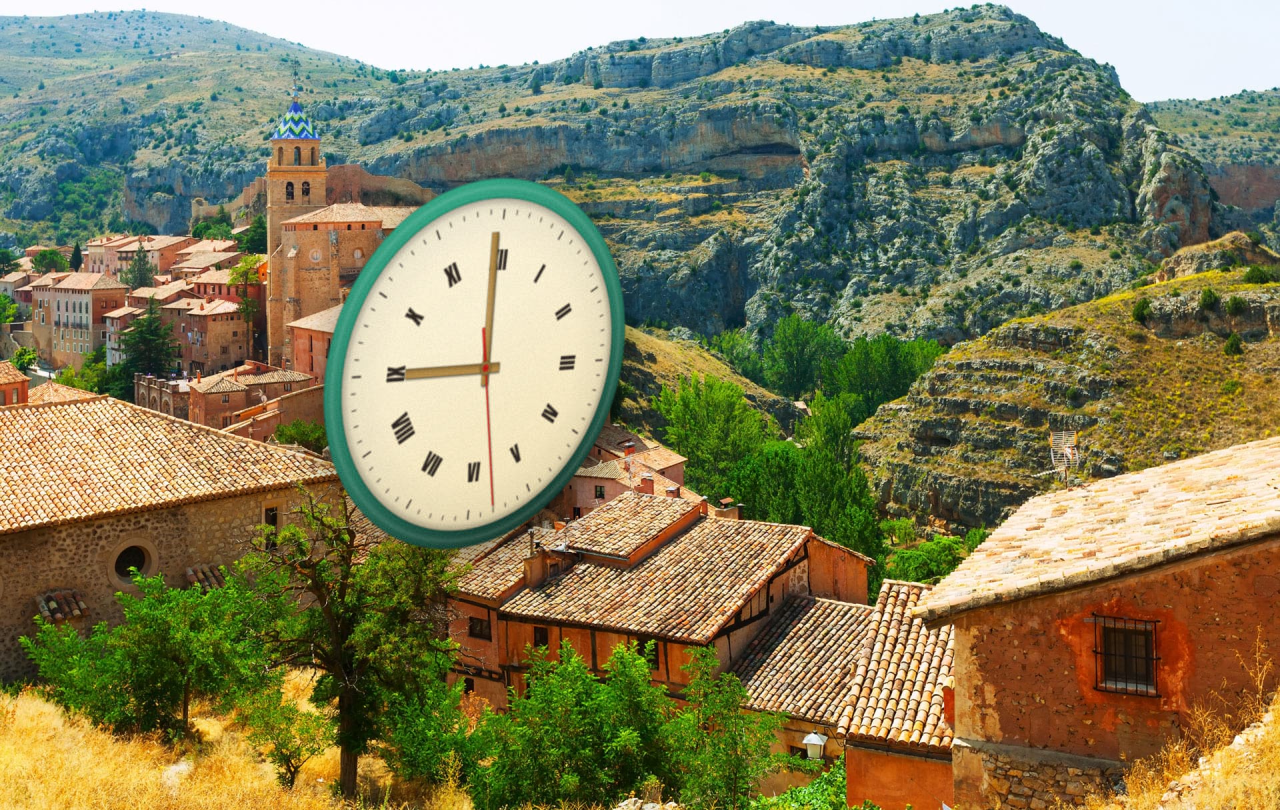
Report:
8h59m28s
